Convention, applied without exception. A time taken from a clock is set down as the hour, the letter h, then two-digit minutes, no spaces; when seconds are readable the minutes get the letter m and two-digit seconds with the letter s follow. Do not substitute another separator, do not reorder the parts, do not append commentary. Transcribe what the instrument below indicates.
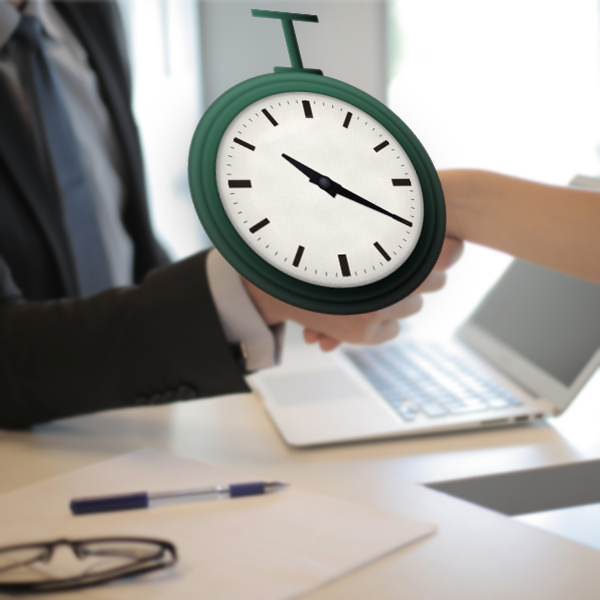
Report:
10h20
